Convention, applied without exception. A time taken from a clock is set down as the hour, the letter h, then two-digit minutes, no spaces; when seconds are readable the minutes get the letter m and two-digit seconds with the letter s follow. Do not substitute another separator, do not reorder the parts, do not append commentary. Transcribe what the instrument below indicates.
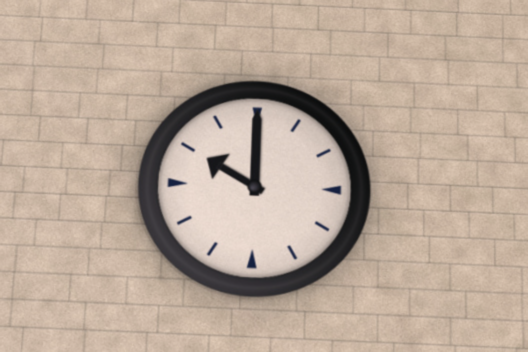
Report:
10h00
